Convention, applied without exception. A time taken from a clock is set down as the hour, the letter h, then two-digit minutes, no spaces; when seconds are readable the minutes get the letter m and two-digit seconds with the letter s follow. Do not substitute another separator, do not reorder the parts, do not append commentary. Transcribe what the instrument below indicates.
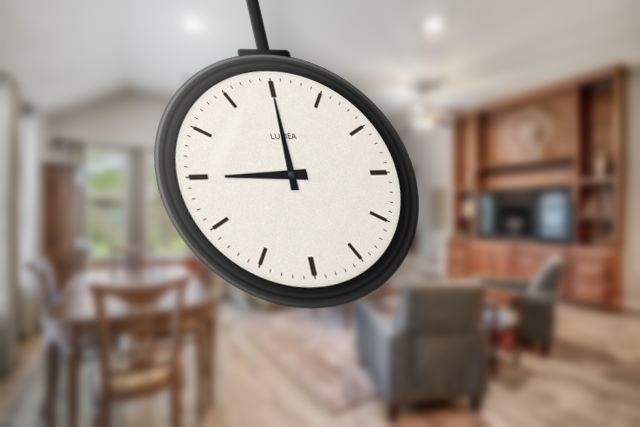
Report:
9h00
